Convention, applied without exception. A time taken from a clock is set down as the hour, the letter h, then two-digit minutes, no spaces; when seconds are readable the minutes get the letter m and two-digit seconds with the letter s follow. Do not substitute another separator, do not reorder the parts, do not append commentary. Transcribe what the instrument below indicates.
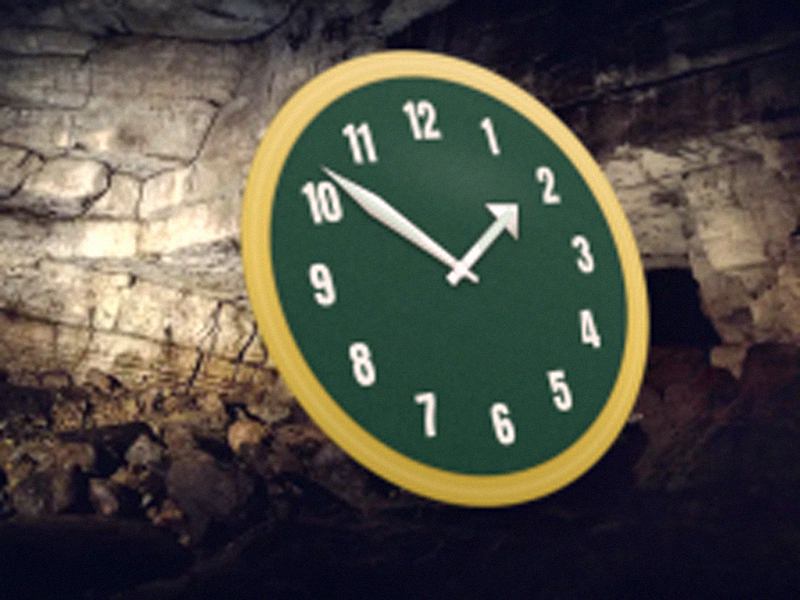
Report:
1h52
